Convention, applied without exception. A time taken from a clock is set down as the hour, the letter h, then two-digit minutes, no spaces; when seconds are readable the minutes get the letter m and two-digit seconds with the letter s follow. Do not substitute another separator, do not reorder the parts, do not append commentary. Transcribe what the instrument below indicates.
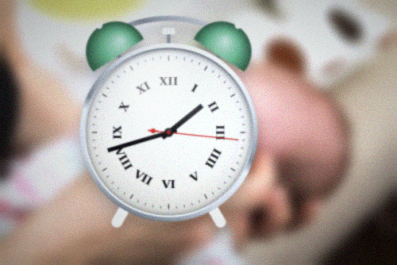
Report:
1h42m16s
